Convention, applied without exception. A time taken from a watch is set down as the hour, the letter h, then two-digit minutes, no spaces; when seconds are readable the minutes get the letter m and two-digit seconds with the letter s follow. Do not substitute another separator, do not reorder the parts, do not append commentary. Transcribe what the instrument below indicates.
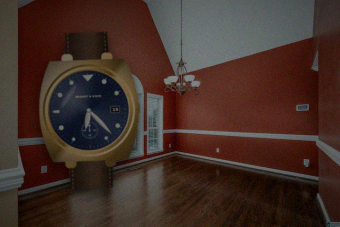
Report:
6h23
